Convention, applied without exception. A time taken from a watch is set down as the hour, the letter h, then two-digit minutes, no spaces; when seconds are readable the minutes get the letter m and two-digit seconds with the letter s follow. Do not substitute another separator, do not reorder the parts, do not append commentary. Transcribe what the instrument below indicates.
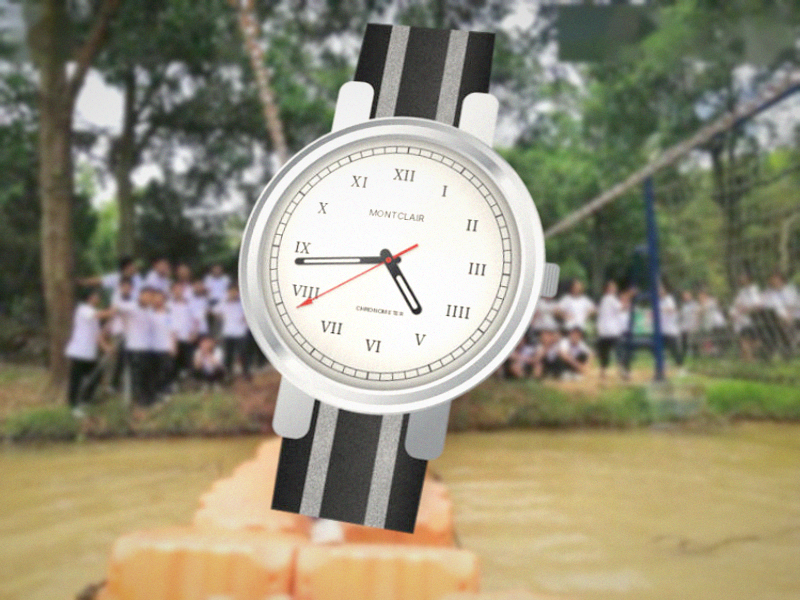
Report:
4h43m39s
